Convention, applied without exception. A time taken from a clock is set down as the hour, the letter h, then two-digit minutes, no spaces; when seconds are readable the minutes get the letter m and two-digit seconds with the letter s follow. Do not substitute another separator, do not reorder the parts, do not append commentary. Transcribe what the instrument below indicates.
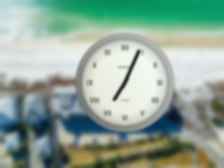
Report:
7h04
